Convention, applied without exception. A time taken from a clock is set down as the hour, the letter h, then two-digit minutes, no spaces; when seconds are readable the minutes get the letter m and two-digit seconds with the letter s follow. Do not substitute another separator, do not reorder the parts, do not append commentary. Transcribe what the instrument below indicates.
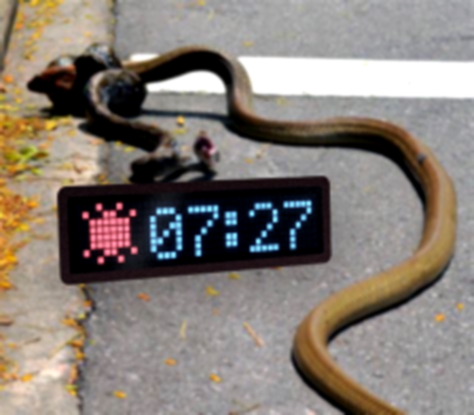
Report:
7h27
